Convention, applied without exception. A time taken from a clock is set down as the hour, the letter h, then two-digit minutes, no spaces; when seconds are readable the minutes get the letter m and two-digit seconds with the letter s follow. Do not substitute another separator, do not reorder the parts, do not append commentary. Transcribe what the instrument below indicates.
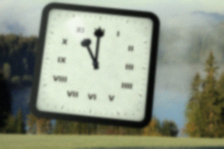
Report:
11h00
